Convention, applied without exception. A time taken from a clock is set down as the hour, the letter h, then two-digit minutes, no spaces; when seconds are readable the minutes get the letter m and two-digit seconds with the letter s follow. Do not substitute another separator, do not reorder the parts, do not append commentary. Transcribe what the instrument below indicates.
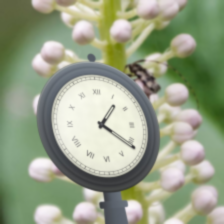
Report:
1h21
